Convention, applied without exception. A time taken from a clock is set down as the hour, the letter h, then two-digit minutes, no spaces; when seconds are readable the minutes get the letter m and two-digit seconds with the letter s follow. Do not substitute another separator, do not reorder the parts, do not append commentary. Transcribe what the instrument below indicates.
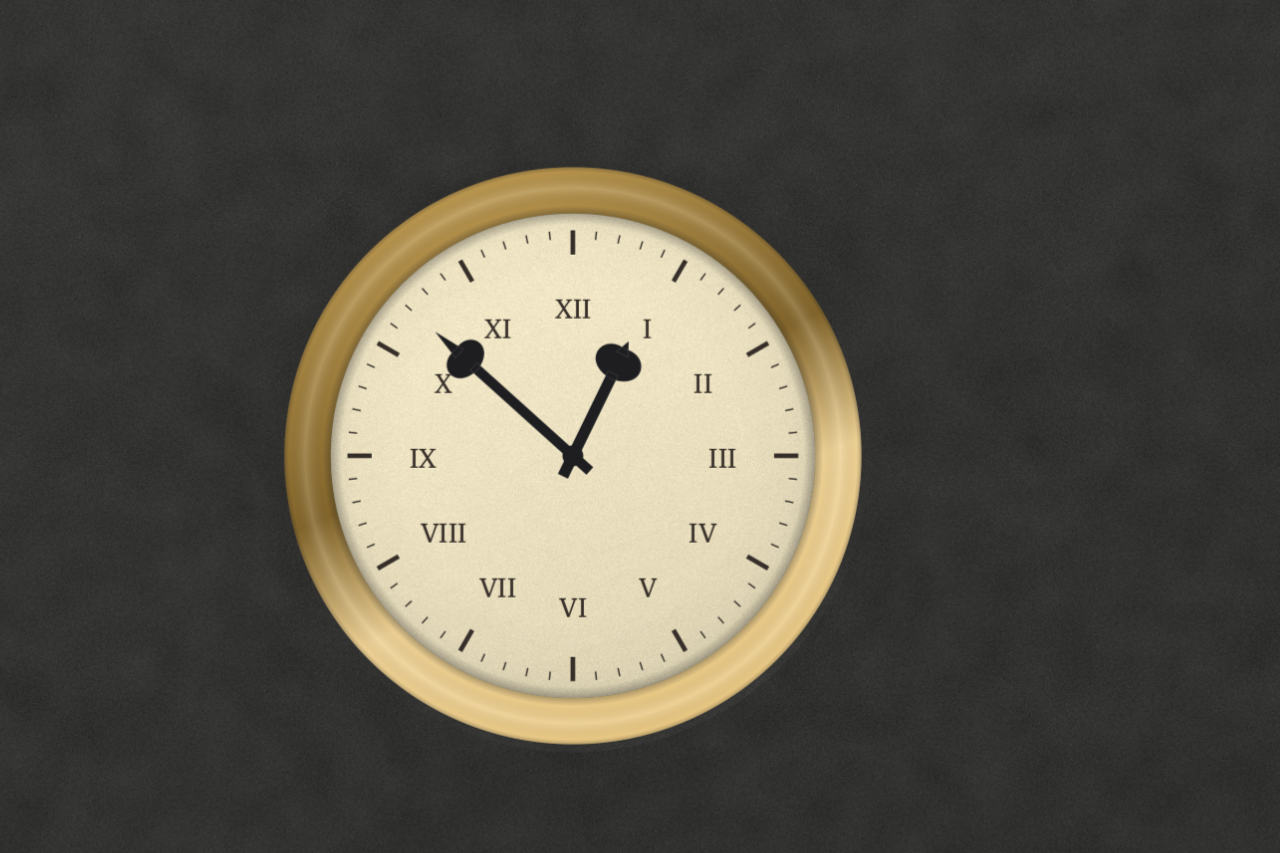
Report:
12h52
